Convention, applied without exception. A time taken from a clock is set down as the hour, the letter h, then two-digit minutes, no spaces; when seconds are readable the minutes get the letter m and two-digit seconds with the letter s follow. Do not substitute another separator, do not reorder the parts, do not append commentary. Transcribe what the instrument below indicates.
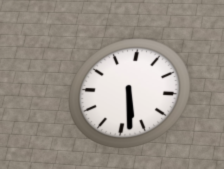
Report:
5h28
